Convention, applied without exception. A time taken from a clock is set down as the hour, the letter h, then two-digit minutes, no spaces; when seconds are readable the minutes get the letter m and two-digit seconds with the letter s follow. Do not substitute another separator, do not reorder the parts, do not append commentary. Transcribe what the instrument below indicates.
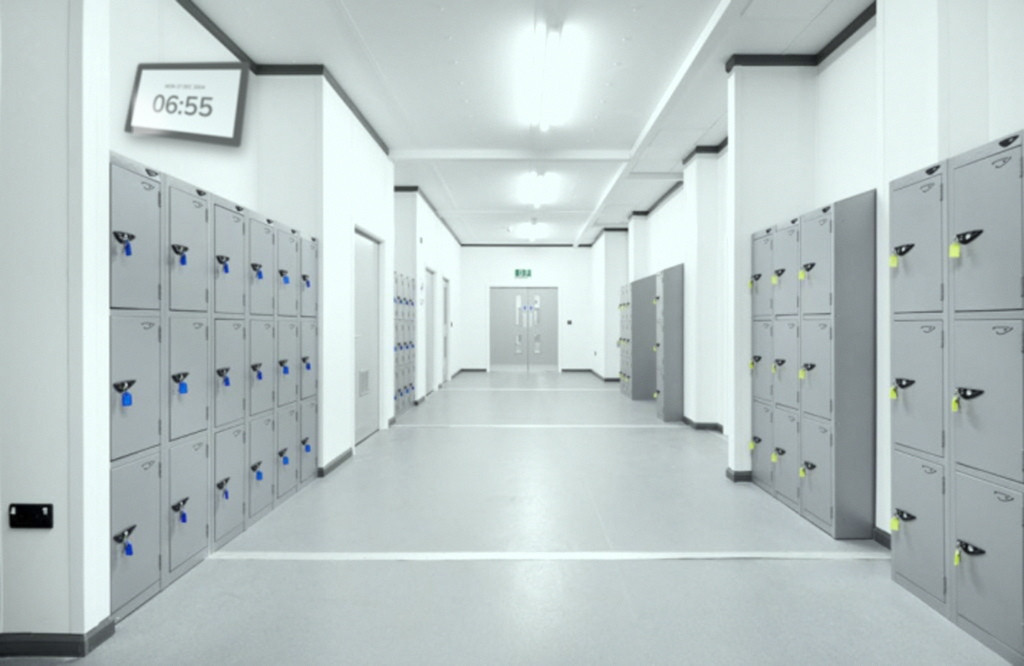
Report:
6h55
